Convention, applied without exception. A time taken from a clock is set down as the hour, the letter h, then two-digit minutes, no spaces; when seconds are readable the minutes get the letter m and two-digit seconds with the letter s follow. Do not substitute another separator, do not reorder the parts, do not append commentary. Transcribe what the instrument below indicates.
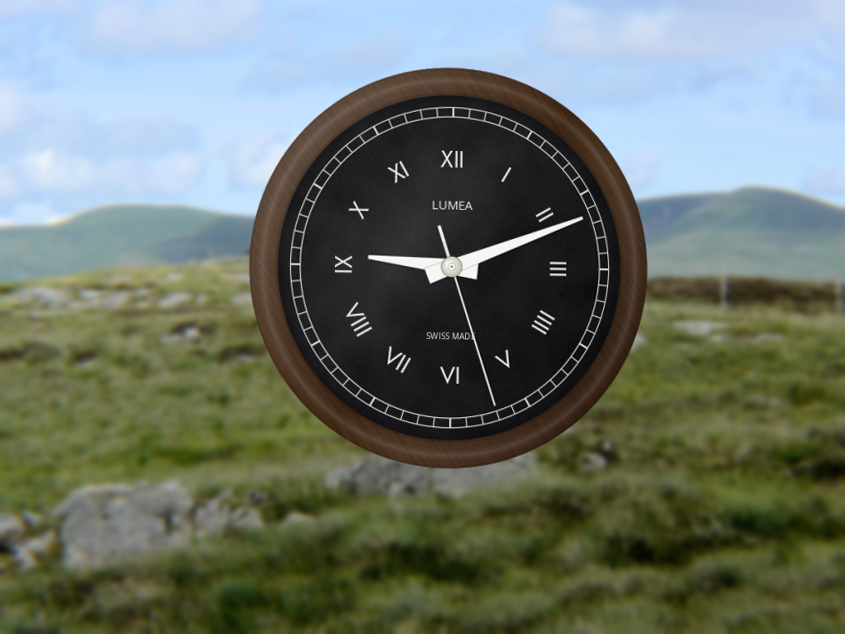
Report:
9h11m27s
